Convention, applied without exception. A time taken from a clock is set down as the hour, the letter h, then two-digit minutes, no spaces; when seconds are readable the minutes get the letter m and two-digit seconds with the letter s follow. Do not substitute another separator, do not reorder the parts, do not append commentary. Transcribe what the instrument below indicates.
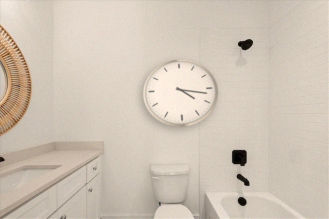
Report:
4h17
